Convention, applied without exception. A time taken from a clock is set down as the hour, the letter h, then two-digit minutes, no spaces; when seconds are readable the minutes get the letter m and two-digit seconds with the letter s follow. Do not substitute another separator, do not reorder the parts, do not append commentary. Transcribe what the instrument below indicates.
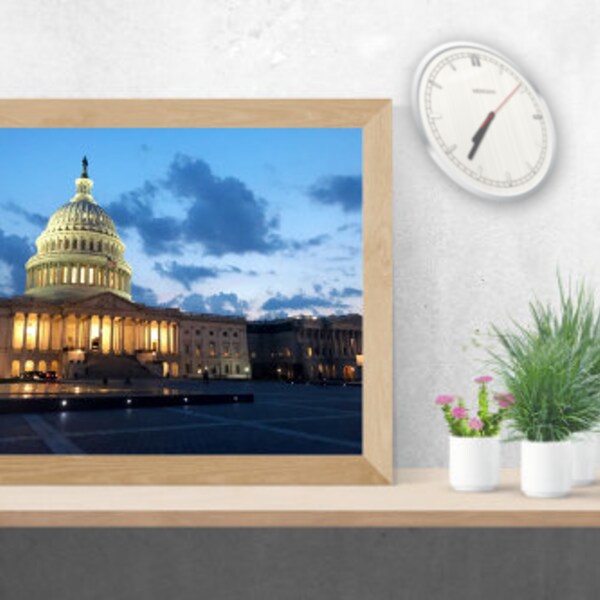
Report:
7h37m09s
